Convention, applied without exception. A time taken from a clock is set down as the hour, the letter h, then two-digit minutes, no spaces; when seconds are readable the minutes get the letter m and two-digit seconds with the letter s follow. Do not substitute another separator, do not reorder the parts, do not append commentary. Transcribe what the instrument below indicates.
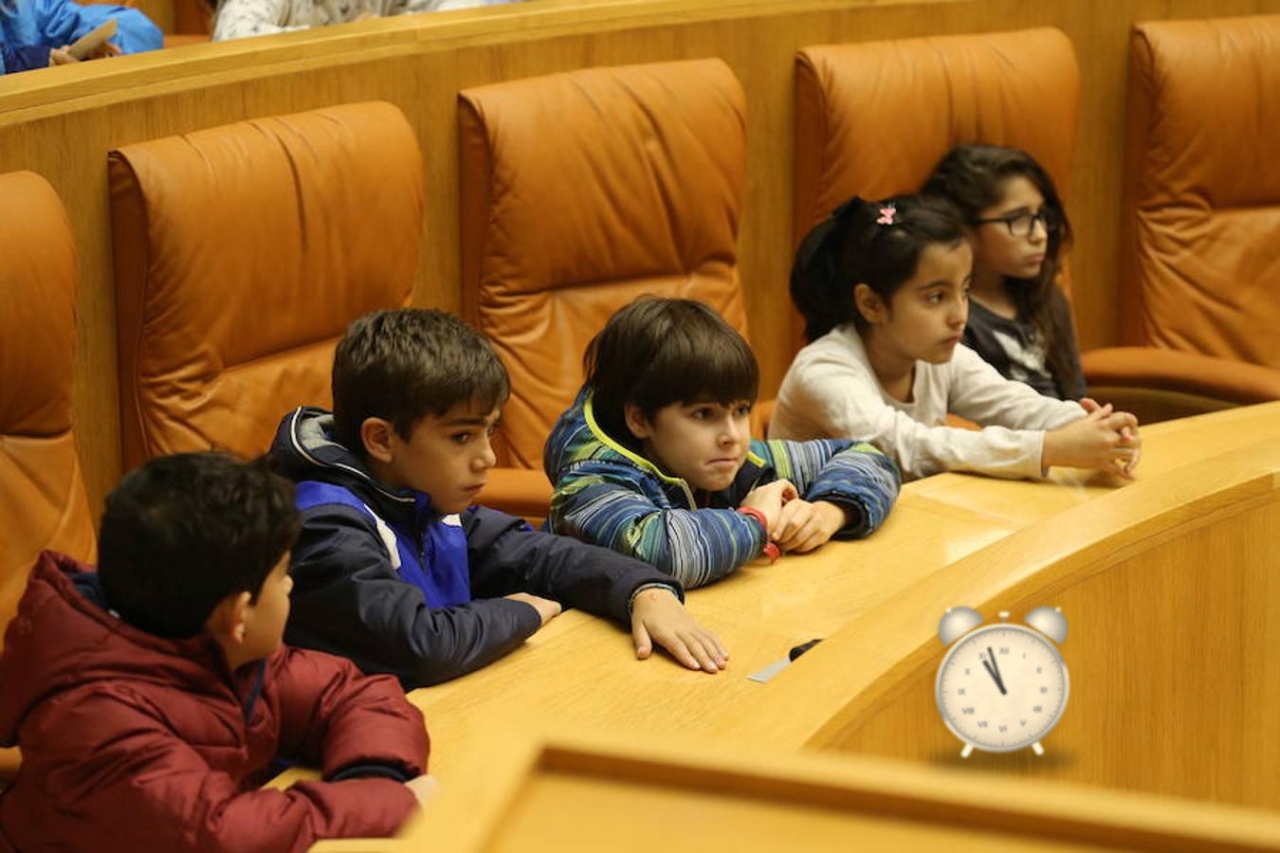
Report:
10h57
